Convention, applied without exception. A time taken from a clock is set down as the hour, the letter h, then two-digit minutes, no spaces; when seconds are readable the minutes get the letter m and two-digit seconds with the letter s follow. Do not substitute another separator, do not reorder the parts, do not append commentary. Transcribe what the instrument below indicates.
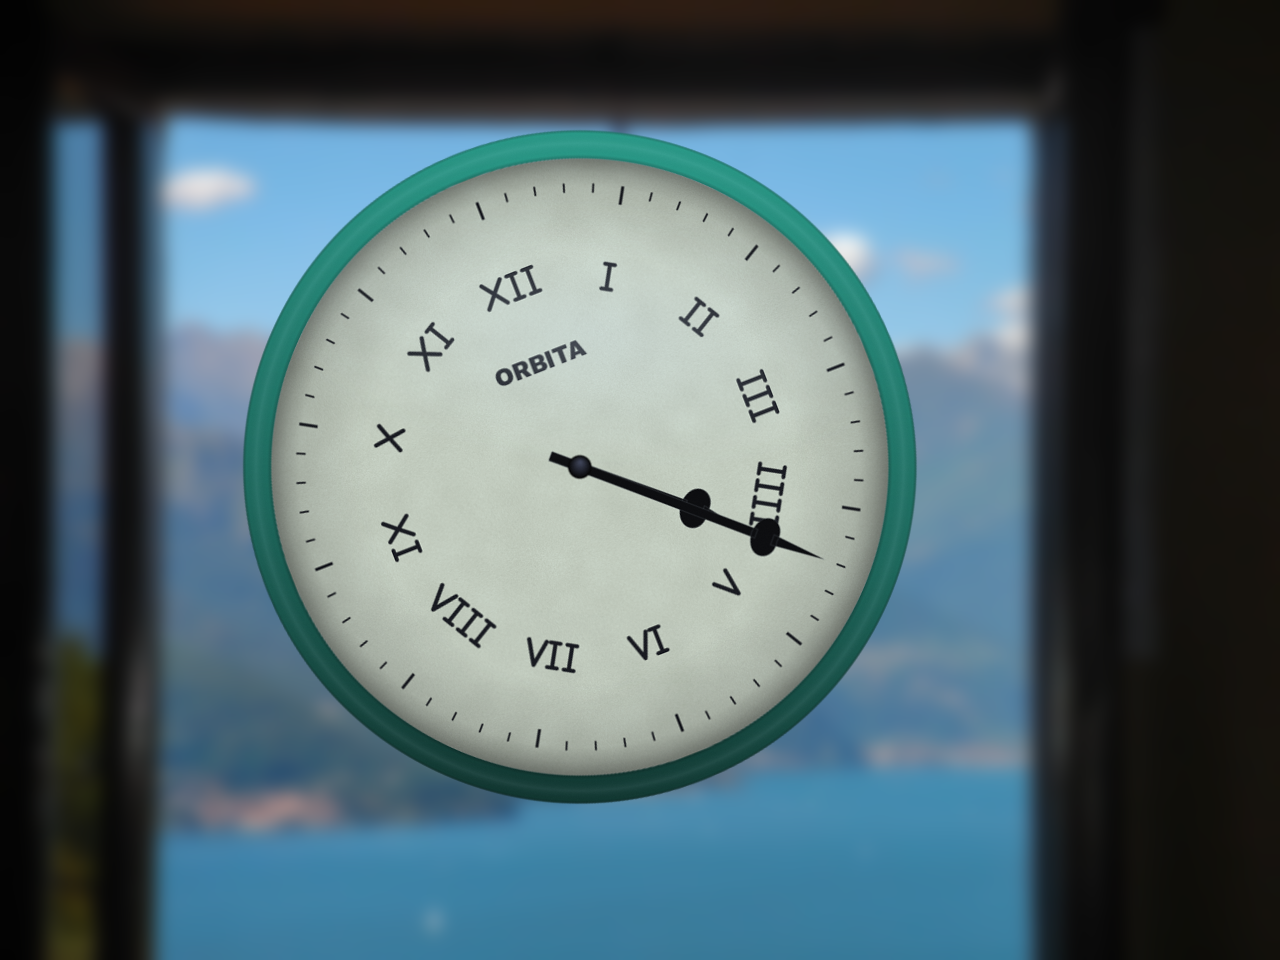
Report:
4h22
